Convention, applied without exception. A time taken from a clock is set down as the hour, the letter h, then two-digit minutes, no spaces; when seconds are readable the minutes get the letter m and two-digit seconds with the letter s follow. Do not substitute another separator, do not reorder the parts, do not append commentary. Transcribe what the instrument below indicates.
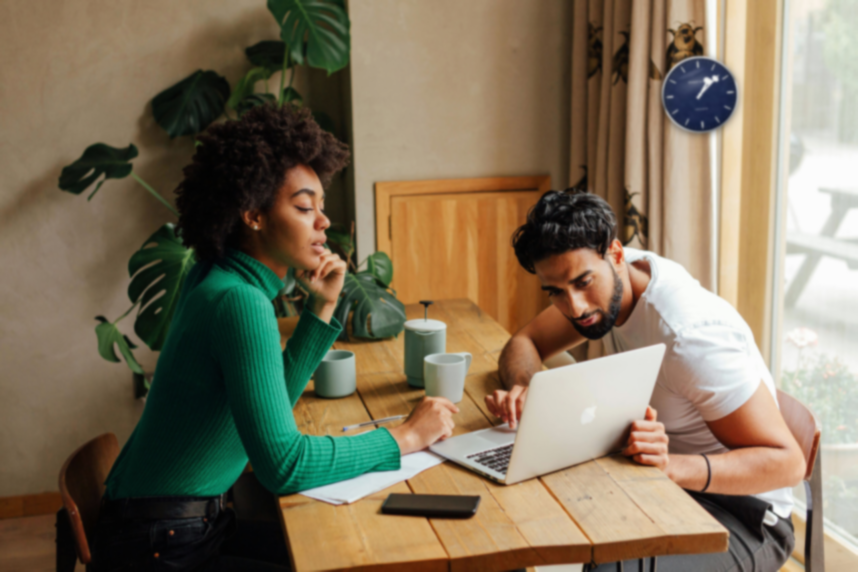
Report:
1h08
